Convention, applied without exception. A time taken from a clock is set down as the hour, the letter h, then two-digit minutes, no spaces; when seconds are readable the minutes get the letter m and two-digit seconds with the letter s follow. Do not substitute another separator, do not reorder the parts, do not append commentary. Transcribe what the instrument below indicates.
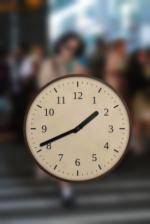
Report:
1h41
